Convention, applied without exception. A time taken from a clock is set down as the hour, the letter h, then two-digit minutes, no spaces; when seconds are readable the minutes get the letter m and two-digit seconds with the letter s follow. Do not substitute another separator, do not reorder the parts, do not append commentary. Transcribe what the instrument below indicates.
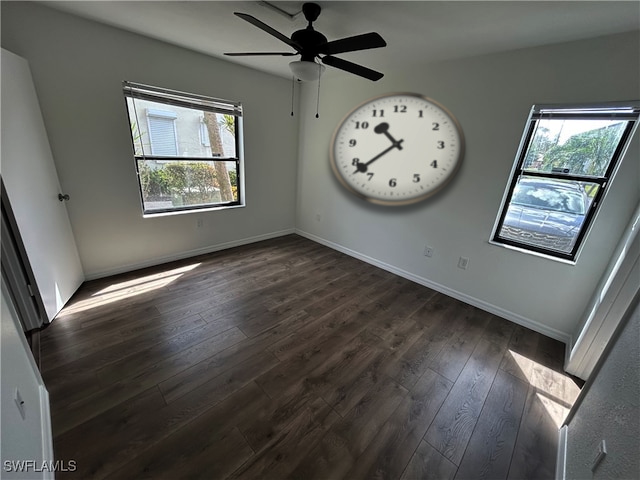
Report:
10h38
